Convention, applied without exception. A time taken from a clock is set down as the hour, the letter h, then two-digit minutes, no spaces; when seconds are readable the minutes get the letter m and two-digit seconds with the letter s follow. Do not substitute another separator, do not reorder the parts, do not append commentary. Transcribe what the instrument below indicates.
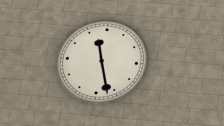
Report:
11h27
